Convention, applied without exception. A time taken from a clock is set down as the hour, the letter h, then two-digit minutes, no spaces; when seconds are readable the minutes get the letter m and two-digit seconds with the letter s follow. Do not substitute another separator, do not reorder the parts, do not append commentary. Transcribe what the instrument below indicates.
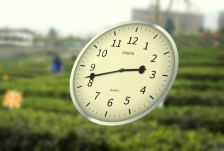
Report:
2h42
